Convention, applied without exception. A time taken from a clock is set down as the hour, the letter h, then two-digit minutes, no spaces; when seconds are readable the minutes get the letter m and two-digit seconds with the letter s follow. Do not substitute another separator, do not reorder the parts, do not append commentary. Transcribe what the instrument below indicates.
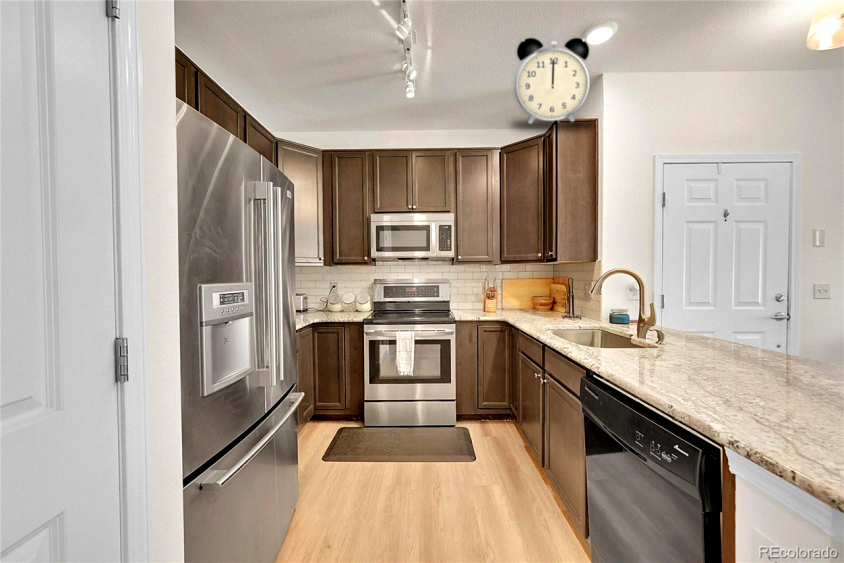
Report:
12h00
